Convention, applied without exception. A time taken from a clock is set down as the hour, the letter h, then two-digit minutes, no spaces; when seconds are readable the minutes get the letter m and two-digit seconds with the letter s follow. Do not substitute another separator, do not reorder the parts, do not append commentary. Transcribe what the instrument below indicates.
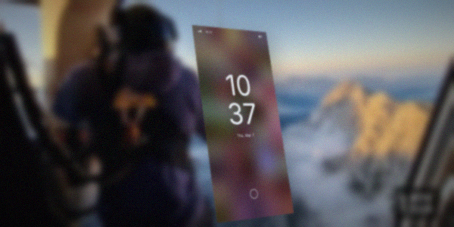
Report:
10h37
